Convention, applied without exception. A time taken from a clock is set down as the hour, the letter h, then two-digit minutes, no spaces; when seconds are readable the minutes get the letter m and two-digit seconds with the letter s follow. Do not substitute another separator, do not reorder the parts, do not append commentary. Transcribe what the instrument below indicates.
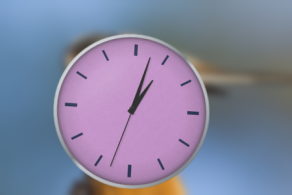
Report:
1h02m33s
